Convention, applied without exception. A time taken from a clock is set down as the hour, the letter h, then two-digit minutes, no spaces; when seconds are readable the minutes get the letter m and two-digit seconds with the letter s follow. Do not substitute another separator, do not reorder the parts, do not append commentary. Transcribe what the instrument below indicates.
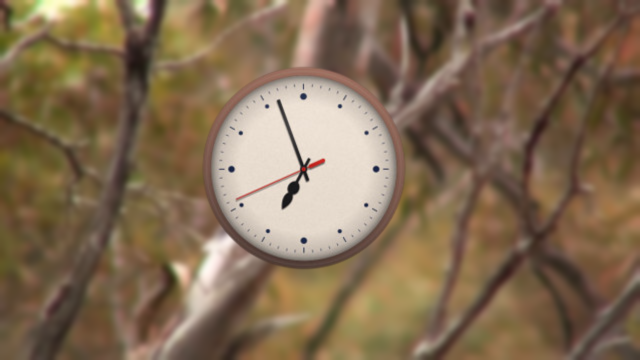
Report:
6h56m41s
